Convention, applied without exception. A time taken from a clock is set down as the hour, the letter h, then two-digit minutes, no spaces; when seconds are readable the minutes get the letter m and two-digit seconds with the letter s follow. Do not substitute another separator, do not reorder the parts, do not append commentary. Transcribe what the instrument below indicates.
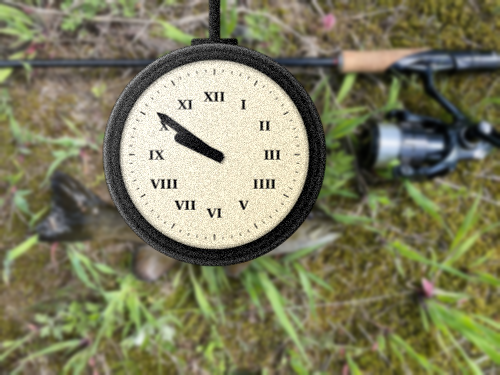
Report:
9h51
